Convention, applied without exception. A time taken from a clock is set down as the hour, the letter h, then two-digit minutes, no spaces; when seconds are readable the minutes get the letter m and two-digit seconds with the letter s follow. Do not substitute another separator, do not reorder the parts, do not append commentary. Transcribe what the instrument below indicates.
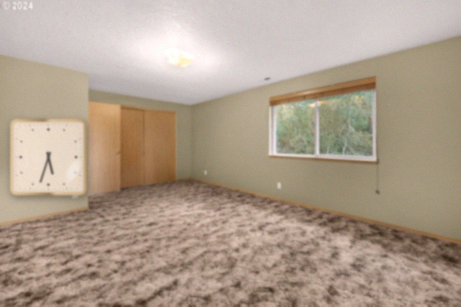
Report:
5h33
